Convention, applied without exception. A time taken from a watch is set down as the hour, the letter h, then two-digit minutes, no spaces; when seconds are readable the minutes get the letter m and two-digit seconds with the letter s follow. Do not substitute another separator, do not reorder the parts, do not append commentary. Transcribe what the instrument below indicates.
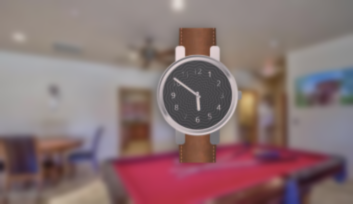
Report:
5h51
